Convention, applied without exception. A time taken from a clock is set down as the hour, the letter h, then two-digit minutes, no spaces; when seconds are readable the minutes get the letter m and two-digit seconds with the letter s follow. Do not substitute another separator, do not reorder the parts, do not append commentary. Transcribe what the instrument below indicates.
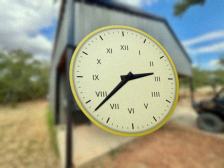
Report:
2h38
